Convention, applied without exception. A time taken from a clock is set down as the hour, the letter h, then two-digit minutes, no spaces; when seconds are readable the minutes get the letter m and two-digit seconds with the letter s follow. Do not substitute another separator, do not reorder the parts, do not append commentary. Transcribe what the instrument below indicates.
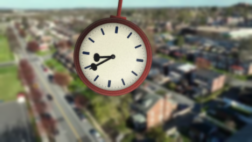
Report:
8h39
